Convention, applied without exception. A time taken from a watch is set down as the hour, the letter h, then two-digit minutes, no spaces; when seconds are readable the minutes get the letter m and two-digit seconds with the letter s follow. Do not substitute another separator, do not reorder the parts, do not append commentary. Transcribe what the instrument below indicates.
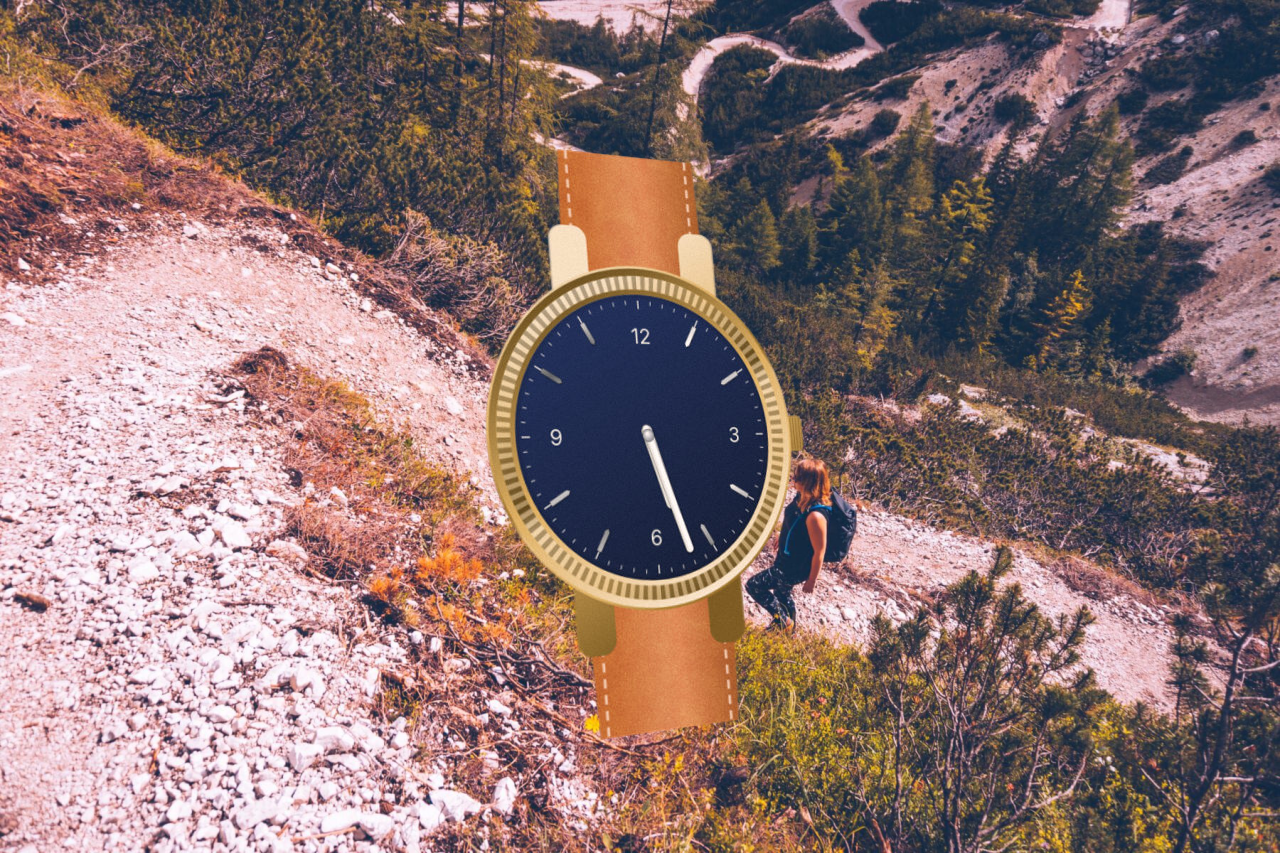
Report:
5h27
